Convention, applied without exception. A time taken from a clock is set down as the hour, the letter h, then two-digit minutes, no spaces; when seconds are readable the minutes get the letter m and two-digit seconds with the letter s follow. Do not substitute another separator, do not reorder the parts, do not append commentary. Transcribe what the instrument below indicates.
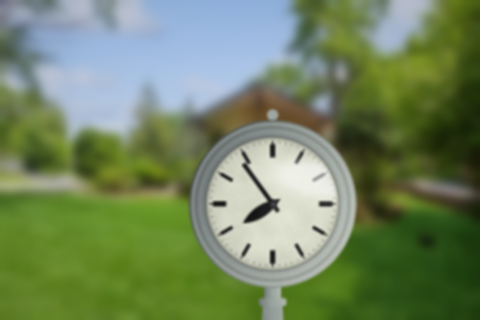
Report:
7h54
